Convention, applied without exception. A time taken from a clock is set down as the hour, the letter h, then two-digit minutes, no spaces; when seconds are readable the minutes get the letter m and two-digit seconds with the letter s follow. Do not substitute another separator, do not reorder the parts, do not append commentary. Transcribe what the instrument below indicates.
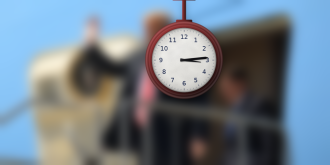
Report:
3h14
